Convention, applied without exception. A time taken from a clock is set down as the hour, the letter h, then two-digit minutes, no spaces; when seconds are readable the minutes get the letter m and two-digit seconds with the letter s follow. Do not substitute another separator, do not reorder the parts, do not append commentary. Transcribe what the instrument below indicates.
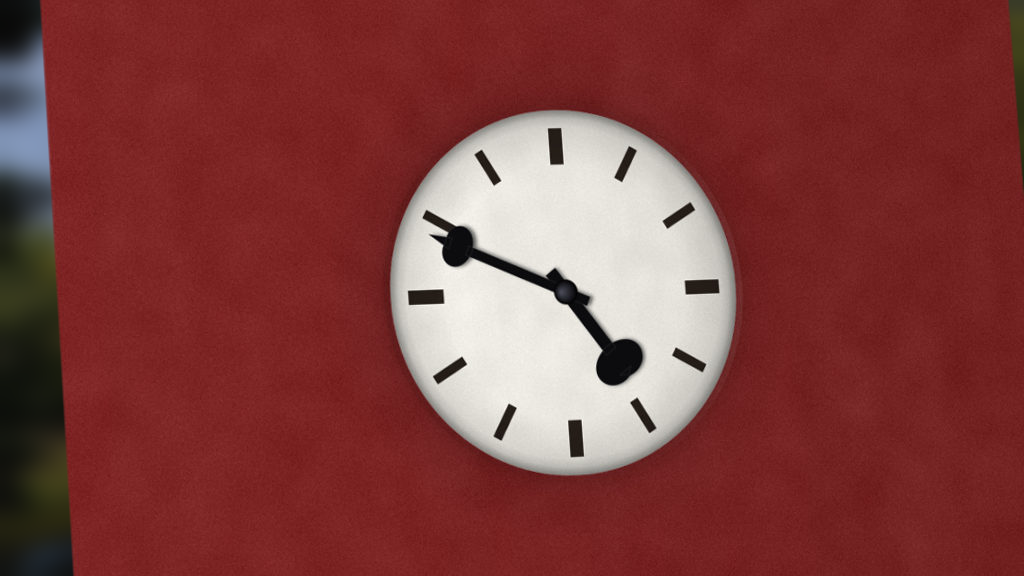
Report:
4h49
